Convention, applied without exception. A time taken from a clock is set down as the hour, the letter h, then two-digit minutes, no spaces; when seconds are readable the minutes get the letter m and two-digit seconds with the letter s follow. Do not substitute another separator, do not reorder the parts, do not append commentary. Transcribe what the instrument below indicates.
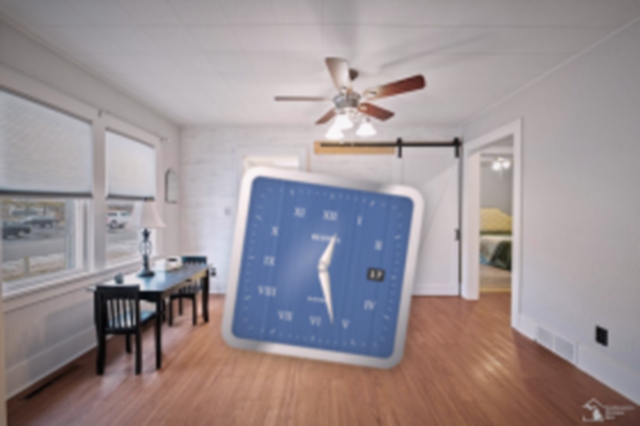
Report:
12h27
